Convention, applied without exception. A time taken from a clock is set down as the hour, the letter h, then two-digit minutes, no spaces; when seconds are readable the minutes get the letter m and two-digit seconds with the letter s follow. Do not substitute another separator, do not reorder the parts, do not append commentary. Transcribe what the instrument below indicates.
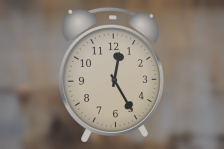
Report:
12h25
